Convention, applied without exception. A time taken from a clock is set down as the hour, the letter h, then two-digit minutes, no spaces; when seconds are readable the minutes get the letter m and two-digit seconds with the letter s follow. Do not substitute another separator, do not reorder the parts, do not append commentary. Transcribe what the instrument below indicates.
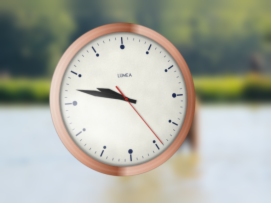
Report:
9h47m24s
